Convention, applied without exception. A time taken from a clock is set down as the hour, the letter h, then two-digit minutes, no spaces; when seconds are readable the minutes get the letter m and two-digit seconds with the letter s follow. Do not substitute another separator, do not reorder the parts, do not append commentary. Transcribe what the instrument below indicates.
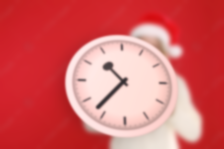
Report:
10h37
